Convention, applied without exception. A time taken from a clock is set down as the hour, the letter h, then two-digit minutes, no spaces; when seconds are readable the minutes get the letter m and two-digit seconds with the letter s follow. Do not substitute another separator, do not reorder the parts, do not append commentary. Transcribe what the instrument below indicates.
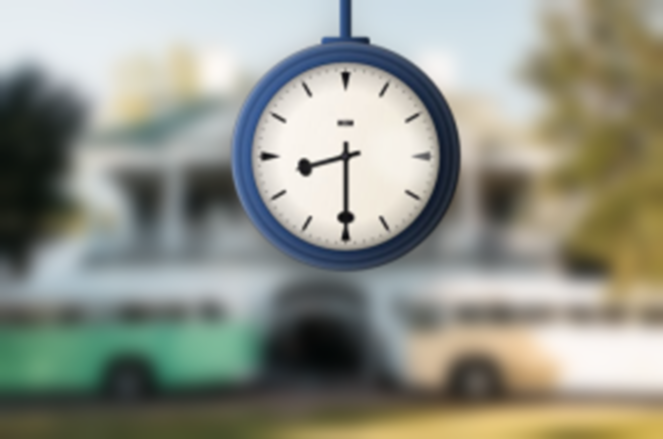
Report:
8h30
